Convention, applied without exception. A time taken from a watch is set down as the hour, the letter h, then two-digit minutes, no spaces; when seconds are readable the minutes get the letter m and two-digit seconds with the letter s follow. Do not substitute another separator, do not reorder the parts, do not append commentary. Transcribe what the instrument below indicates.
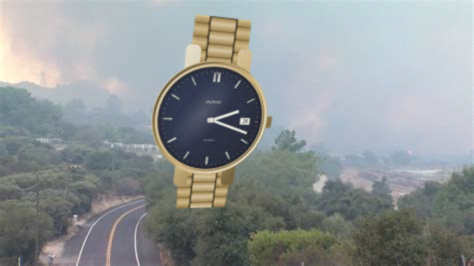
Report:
2h18
